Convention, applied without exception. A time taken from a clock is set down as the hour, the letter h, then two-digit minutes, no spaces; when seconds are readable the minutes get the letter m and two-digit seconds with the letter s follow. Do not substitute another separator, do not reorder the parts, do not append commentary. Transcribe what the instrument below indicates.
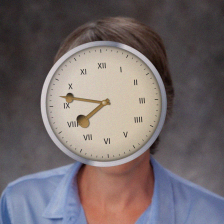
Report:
7h47
